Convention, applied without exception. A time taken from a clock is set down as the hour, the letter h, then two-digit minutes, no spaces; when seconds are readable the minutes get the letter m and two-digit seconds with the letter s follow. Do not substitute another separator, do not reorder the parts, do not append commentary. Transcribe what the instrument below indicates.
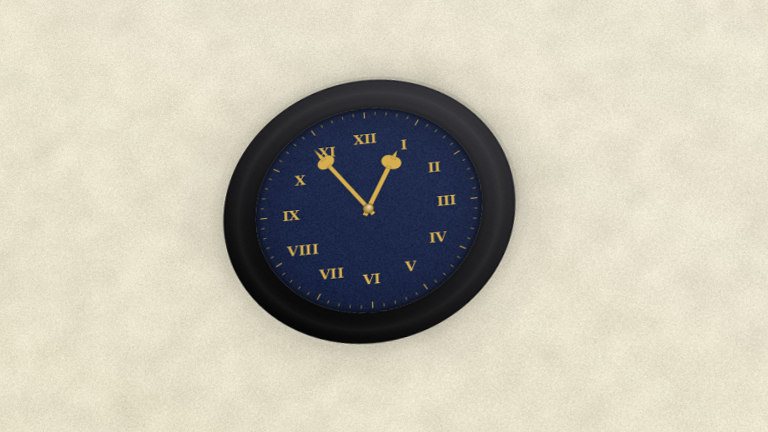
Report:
12h54
